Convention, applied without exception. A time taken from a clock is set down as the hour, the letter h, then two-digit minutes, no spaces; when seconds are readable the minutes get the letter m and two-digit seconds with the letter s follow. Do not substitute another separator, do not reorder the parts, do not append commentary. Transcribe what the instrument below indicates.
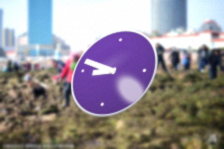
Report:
8h48
